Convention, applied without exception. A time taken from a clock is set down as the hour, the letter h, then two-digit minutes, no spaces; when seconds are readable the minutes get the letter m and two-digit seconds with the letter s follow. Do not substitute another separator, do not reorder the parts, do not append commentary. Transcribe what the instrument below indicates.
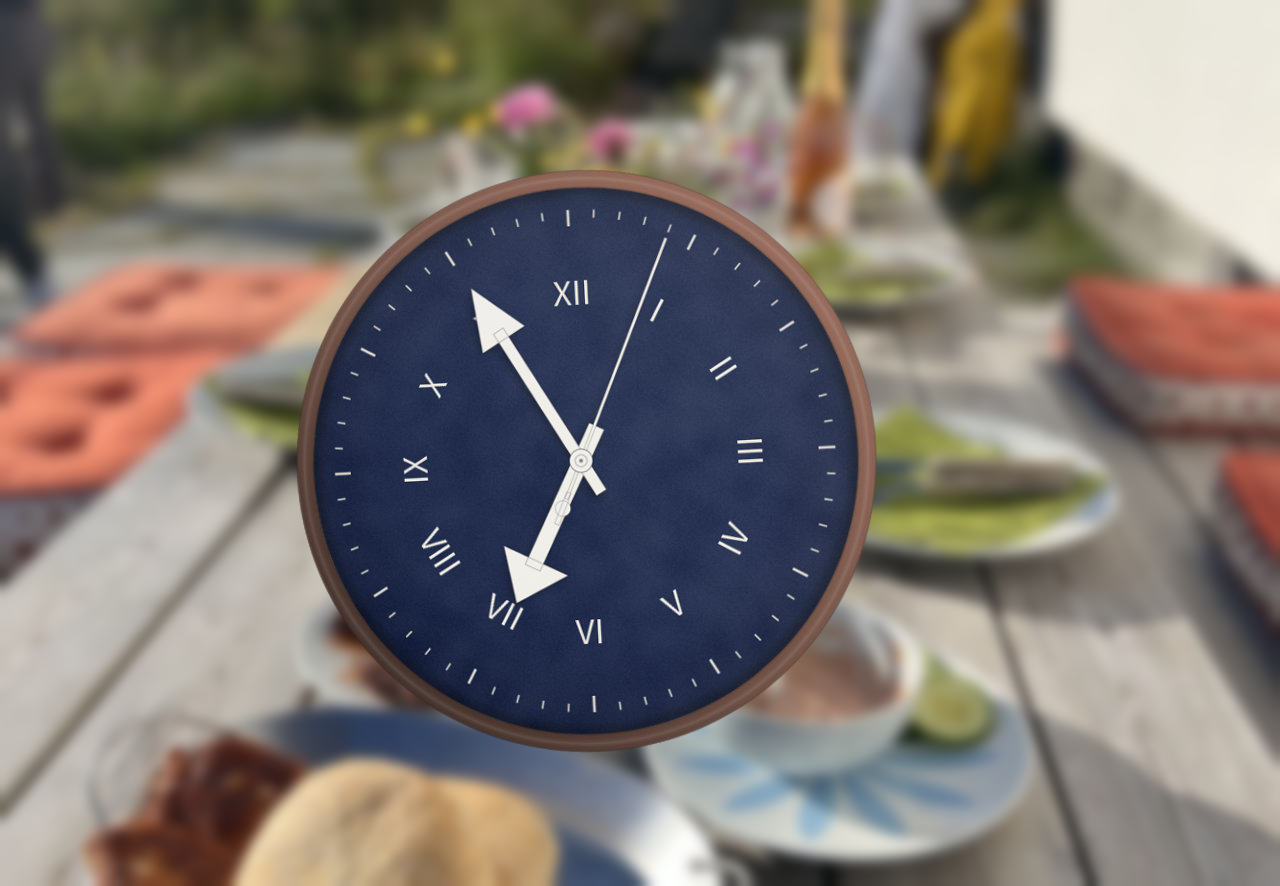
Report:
6h55m04s
